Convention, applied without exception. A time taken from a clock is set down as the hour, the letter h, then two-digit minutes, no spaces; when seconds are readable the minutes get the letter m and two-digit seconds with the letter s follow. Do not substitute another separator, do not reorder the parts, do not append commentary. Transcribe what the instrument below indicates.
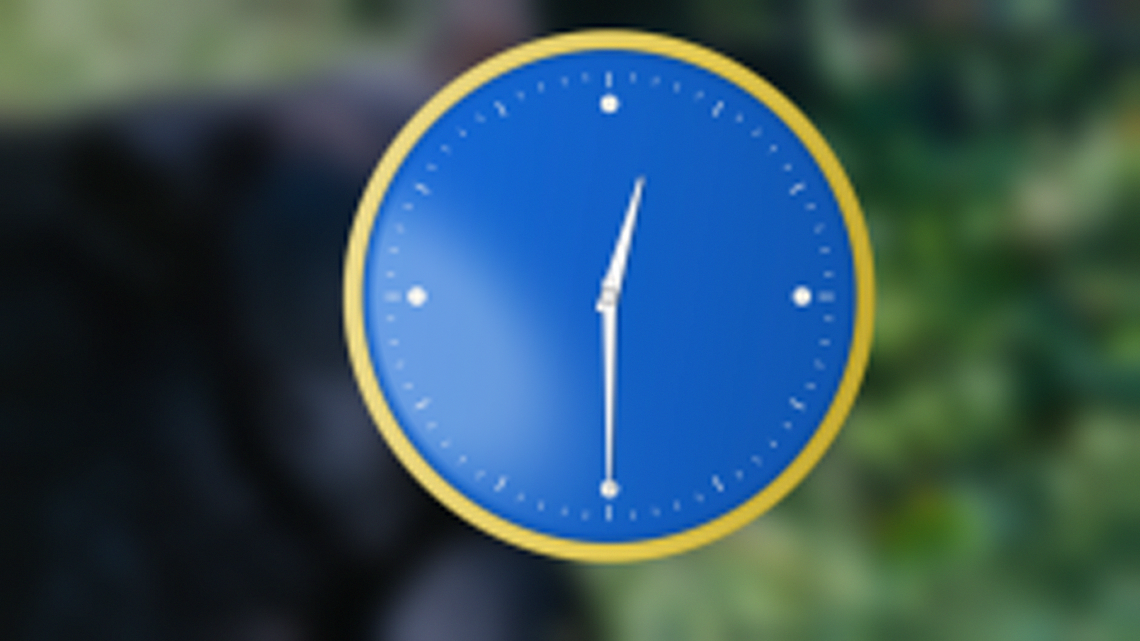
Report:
12h30
